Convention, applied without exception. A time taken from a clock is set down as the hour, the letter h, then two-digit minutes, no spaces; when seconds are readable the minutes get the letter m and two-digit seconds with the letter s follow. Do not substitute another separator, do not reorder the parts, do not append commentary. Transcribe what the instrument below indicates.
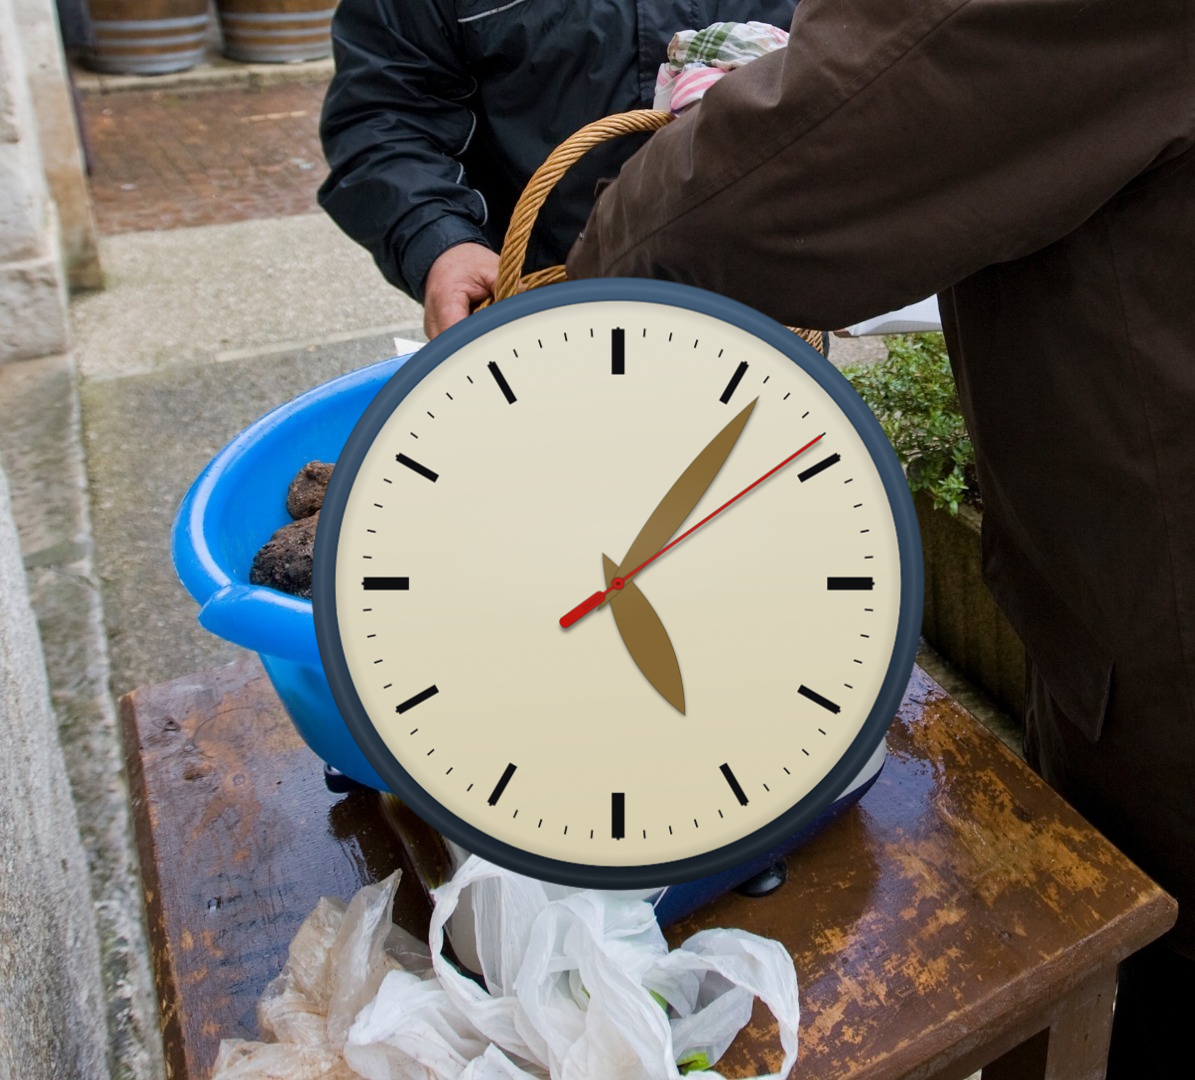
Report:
5h06m09s
